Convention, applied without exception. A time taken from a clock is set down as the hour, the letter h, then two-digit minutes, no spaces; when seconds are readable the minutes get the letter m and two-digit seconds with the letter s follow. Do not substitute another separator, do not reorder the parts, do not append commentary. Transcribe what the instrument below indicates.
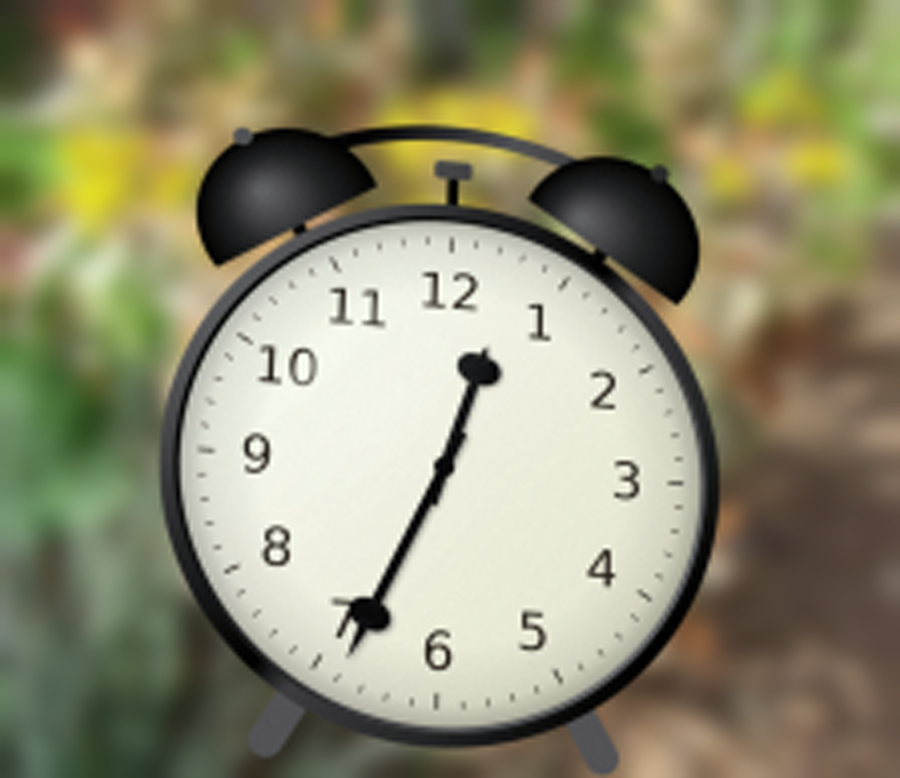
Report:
12h34
